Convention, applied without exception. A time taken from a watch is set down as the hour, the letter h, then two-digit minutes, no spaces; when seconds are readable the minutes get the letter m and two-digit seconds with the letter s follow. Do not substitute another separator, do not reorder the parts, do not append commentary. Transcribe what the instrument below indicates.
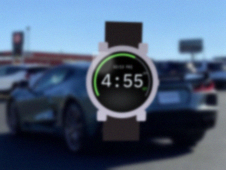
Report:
4h55
